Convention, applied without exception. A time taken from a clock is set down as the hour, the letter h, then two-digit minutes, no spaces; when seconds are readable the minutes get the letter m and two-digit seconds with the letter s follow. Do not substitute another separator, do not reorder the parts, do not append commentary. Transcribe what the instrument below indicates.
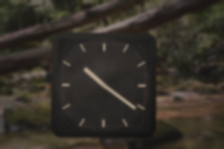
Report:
10h21
